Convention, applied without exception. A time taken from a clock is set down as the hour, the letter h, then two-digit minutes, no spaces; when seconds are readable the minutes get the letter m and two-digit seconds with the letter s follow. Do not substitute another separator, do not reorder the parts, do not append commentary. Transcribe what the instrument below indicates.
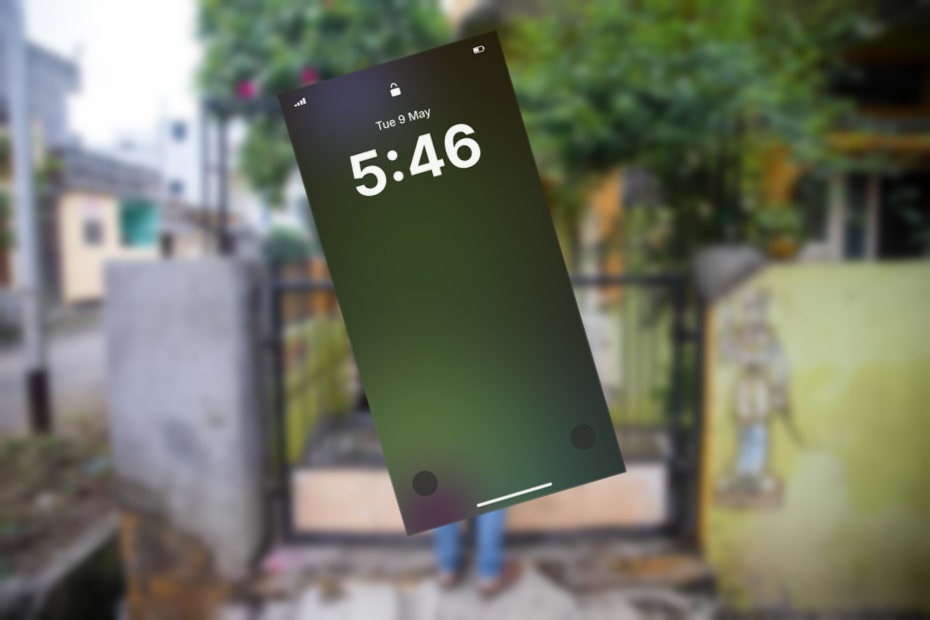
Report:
5h46
